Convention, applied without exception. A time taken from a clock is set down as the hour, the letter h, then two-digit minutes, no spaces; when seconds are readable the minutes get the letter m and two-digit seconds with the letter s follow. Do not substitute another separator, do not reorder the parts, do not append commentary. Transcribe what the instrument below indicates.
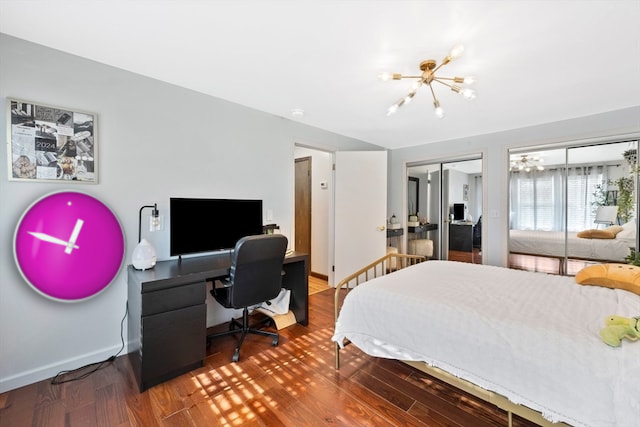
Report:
12h48
